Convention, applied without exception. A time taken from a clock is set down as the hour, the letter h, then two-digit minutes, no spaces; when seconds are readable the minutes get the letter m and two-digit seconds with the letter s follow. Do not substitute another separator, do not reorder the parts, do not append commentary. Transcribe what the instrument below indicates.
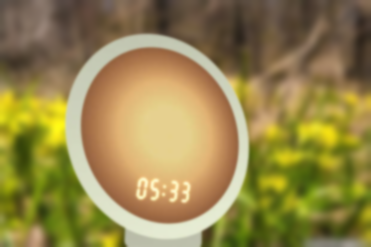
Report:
5h33
